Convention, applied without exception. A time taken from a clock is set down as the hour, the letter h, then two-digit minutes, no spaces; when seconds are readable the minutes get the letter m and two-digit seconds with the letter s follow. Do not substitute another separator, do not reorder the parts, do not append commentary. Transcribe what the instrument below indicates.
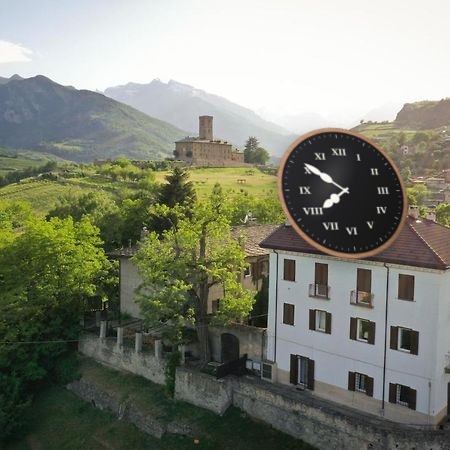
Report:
7h51
